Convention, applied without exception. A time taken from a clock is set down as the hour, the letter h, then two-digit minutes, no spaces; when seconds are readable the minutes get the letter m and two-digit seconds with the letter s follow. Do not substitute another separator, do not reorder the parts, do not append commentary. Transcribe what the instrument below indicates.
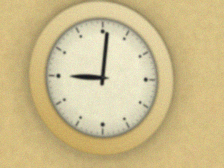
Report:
9h01
